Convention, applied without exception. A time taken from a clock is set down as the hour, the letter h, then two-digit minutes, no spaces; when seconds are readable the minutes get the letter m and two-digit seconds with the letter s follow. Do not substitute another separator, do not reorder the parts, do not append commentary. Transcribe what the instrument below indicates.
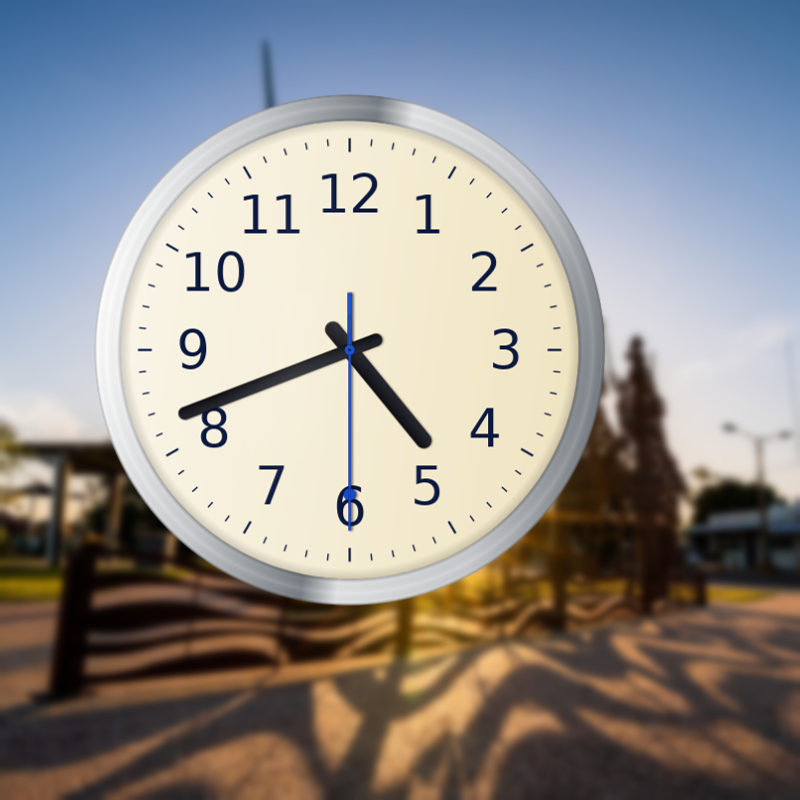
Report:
4h41m30s
